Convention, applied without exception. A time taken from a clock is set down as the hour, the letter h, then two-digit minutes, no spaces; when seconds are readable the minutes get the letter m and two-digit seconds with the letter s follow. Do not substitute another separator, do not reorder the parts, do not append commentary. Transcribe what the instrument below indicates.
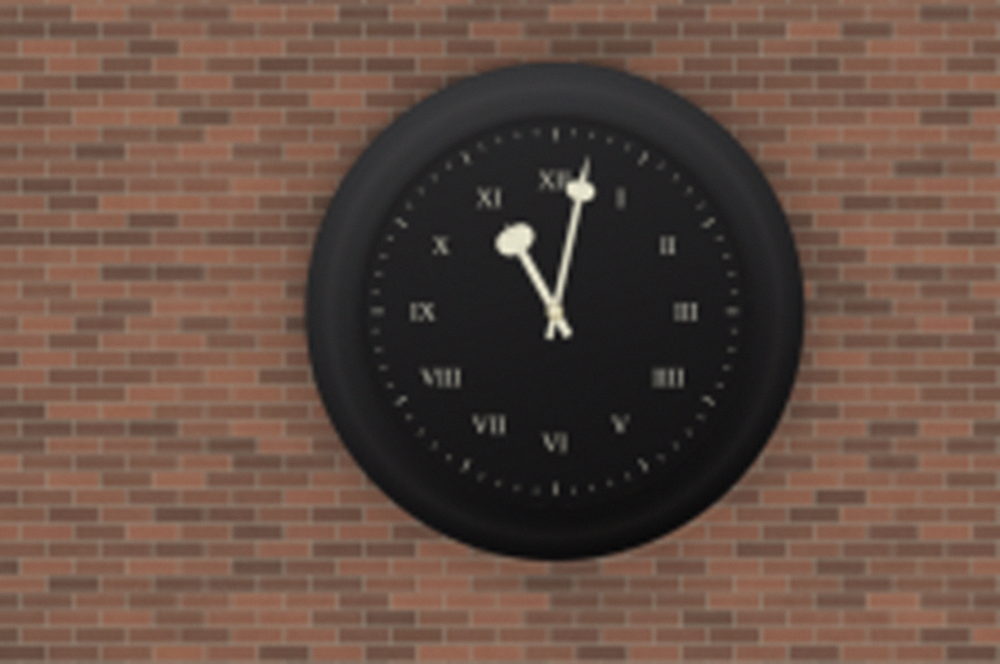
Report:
11h02
